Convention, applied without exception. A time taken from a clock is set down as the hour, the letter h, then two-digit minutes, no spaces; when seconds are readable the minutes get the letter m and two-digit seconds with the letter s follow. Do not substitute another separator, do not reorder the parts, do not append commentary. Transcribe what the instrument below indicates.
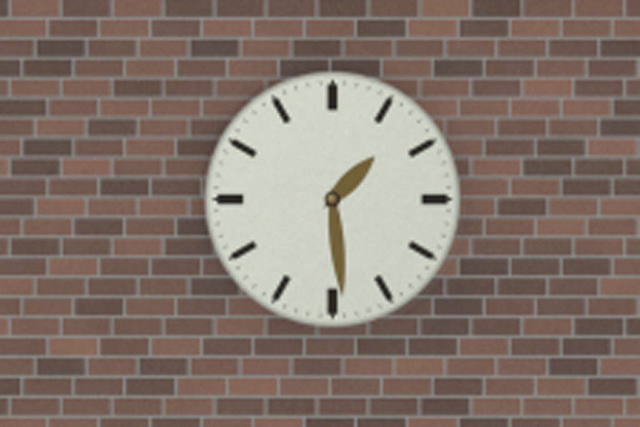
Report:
1h29
